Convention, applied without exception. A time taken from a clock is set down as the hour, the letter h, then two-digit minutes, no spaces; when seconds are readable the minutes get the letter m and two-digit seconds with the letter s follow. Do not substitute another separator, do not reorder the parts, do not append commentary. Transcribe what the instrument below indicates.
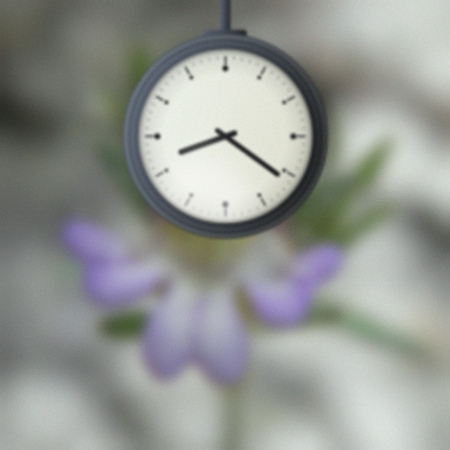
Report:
8h21
